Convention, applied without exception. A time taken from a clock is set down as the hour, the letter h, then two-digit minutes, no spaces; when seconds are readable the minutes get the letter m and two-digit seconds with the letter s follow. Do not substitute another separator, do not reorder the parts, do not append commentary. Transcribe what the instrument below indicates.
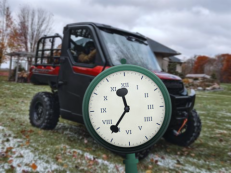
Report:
11h36
